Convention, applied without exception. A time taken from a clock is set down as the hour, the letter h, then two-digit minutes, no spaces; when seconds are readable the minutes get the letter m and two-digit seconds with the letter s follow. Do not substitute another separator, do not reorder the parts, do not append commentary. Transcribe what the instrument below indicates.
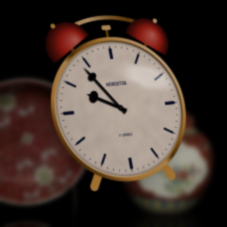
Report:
9h54
